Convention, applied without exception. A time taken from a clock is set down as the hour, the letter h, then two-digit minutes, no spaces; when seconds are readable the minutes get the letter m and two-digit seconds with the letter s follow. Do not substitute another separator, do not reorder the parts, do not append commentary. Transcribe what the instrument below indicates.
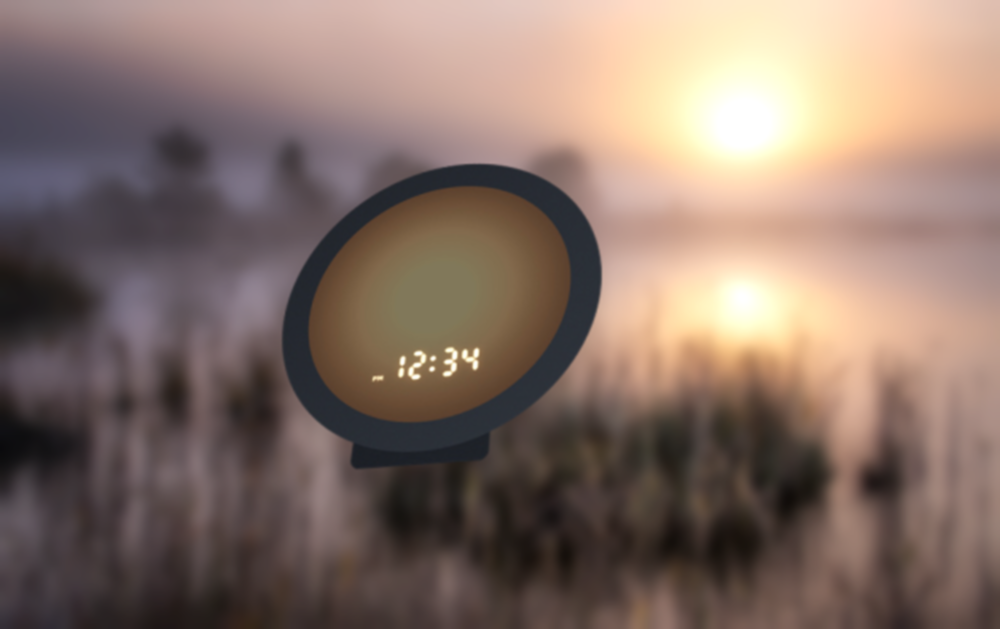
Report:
12h34
